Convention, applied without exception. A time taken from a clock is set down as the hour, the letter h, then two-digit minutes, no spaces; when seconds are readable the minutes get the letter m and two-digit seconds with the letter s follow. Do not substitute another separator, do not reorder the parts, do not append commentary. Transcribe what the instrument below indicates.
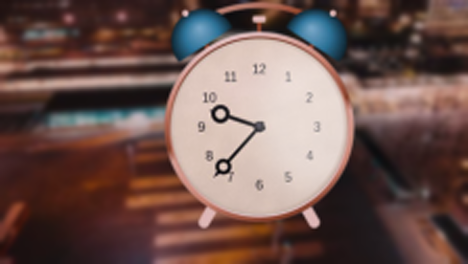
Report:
9h37
